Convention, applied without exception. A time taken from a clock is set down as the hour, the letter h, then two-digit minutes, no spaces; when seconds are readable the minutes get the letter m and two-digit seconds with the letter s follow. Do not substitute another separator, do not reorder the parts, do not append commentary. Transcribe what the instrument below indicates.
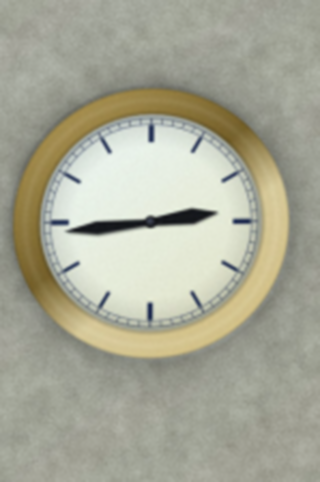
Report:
2h44
